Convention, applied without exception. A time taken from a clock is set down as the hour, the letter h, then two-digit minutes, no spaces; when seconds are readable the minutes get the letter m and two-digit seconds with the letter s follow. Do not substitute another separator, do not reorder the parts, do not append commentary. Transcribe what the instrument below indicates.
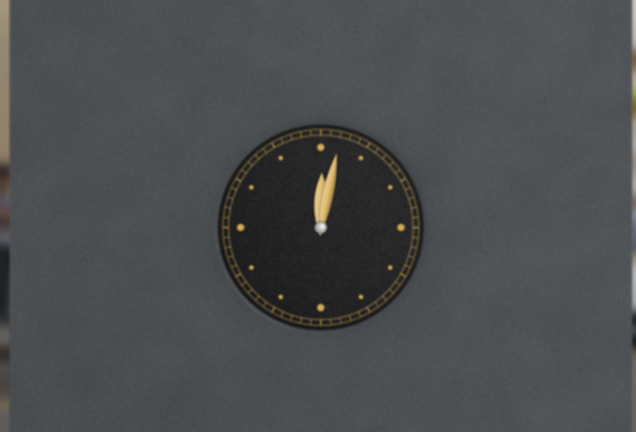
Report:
12h02
